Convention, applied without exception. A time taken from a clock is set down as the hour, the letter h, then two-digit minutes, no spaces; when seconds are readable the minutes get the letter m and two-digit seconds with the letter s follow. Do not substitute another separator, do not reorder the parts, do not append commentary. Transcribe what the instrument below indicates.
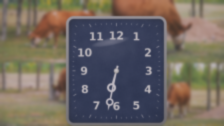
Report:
6h32
